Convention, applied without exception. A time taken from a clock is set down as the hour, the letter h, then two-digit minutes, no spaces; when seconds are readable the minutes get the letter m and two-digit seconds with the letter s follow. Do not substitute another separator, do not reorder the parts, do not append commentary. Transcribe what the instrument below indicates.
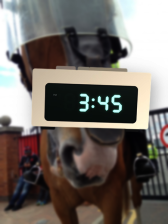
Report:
3h45
